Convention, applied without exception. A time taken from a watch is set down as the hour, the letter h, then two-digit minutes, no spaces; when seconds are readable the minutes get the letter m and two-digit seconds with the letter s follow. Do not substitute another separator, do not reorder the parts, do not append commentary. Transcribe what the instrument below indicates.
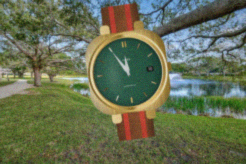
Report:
11h55
